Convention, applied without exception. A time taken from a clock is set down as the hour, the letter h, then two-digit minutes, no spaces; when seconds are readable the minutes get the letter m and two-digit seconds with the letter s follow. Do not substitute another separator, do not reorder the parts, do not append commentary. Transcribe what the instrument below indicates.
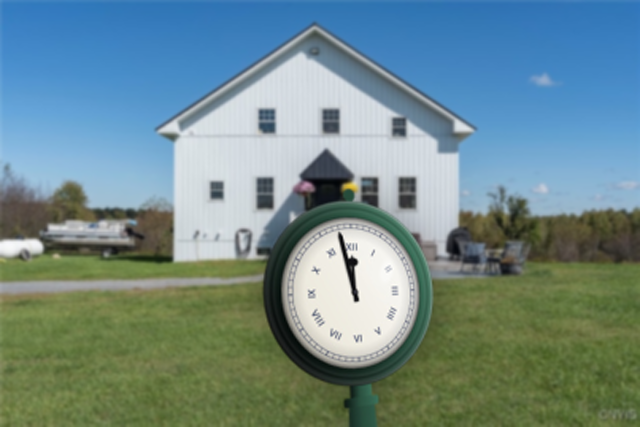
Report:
11h58
